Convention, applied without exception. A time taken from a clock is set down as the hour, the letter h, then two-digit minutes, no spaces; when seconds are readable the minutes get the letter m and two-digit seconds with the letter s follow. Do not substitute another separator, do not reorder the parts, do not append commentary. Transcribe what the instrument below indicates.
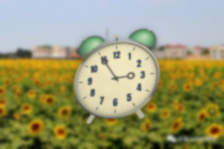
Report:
2h55
